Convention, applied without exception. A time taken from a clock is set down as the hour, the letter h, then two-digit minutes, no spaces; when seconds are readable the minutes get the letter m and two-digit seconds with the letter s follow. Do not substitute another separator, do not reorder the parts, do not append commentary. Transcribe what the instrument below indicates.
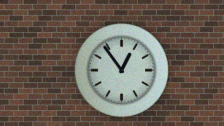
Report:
12h54
